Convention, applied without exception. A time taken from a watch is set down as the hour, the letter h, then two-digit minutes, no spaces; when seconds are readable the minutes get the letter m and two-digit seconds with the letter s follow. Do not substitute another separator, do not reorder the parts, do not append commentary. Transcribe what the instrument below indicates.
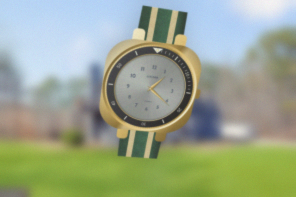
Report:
1h21
